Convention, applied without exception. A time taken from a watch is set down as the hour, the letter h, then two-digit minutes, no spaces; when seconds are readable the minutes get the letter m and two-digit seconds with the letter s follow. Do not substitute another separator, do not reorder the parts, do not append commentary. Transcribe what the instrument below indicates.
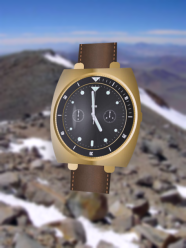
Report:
4h59
